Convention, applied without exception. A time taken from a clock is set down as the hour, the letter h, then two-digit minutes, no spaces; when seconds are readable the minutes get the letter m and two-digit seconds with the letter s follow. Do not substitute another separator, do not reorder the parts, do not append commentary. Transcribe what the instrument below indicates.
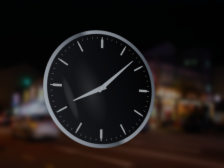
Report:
8h08
